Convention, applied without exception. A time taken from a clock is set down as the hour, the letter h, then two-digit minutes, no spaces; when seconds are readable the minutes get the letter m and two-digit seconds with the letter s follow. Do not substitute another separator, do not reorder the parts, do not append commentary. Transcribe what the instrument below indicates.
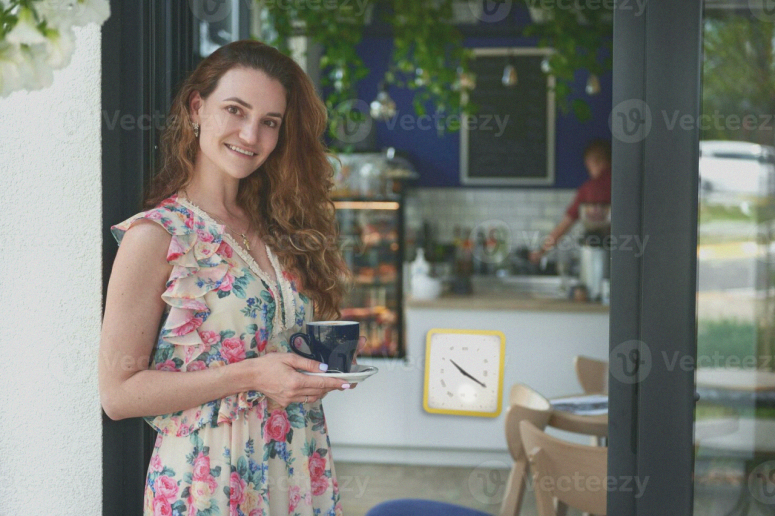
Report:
10h20
